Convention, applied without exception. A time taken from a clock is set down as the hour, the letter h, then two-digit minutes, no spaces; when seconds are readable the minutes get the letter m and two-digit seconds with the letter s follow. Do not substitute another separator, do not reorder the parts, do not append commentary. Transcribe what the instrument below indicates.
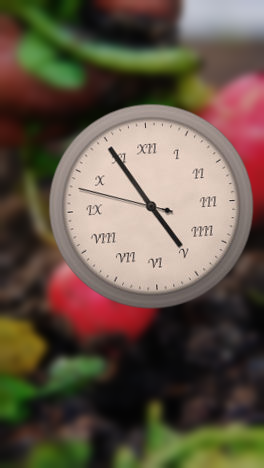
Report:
4h54m48s
